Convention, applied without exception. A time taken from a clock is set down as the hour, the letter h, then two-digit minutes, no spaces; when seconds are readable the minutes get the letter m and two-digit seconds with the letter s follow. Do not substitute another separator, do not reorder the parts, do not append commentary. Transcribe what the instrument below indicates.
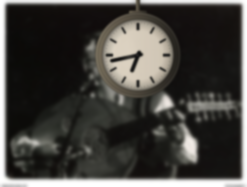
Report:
6h43
